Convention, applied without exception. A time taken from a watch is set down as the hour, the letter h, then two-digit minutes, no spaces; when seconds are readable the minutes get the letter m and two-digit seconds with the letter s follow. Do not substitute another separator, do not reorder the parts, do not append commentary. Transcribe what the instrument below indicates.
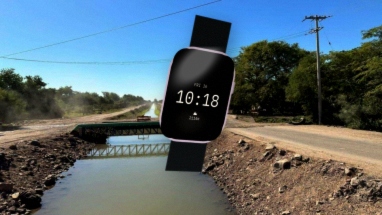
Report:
10h18
